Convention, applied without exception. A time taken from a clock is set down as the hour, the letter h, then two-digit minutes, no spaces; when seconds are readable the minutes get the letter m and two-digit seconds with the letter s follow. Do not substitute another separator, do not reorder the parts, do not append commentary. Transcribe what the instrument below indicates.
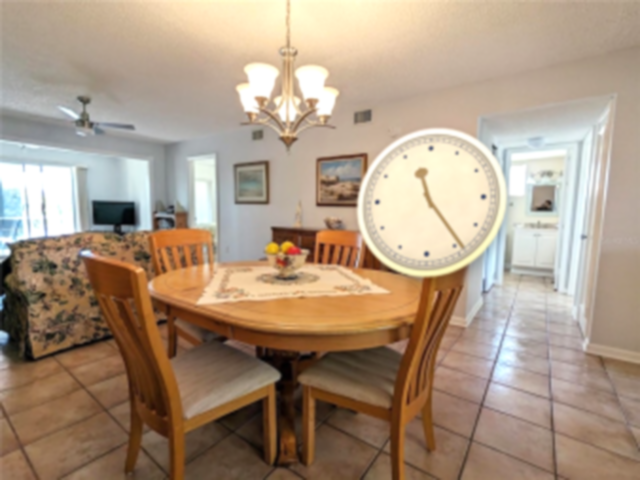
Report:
11h24
